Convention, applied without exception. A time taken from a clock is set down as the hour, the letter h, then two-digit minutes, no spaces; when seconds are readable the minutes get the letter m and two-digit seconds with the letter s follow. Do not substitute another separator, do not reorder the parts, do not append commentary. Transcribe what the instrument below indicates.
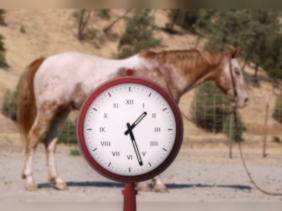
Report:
1h27
